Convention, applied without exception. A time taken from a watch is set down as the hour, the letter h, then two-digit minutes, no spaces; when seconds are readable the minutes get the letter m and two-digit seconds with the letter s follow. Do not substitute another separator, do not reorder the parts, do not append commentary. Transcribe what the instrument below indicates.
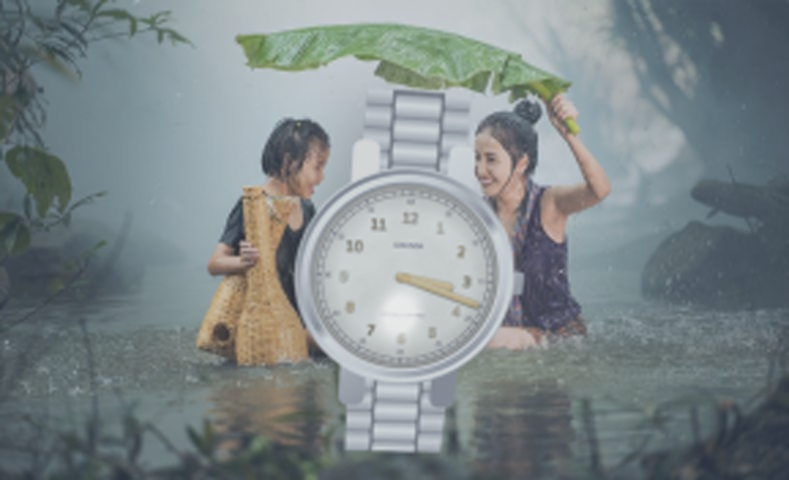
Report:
3h18
